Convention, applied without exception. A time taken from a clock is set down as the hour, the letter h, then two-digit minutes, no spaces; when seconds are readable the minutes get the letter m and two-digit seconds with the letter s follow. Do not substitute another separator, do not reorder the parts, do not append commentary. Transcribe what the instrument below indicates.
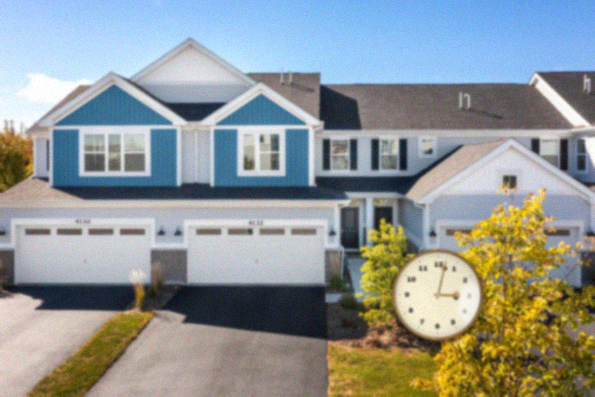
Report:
3h02
